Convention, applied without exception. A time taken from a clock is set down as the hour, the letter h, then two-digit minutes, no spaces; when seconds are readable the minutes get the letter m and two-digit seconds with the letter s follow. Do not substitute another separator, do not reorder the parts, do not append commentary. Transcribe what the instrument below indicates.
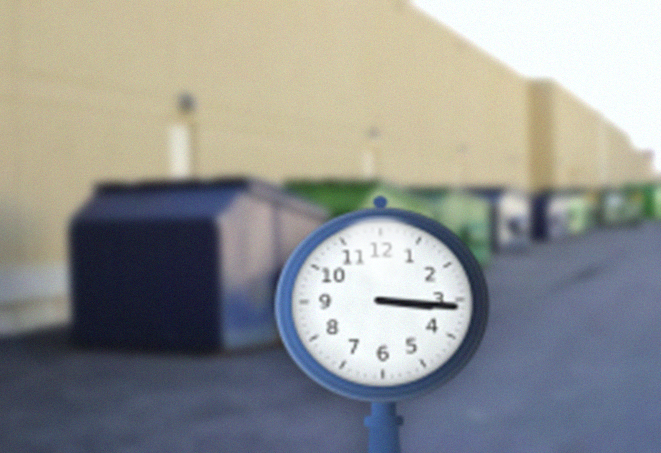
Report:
3h16
